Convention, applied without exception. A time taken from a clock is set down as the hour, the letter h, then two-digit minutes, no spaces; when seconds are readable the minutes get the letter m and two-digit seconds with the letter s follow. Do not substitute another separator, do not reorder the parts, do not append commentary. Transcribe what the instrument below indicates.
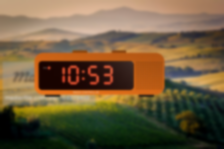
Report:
10h53
